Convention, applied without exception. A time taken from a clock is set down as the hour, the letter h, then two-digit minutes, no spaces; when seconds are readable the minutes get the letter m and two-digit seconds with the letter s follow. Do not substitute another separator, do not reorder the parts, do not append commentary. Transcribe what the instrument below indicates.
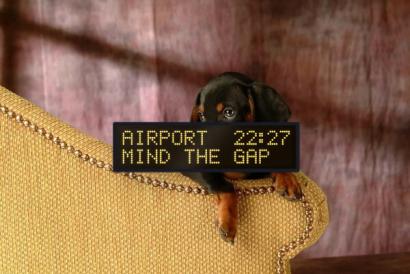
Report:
22h27
